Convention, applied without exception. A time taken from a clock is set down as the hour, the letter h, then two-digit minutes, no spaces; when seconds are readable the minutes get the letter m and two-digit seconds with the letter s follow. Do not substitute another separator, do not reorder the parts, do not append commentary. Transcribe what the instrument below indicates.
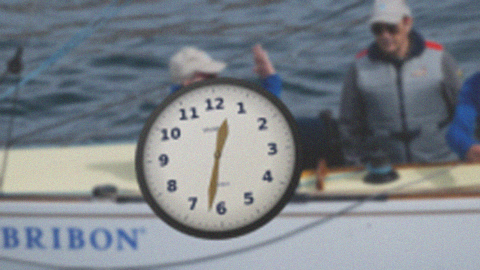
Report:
12h32
